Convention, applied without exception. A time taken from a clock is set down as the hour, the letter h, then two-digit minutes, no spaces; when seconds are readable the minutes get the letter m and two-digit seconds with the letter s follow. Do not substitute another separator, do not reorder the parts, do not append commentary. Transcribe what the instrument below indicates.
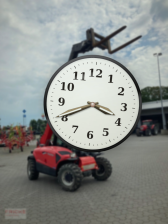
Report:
3h41
